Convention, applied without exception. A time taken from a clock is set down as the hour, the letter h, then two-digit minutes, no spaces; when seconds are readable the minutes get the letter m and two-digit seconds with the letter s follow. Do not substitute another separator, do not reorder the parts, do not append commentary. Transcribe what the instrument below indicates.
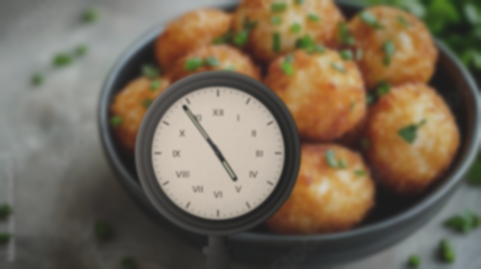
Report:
4h54
